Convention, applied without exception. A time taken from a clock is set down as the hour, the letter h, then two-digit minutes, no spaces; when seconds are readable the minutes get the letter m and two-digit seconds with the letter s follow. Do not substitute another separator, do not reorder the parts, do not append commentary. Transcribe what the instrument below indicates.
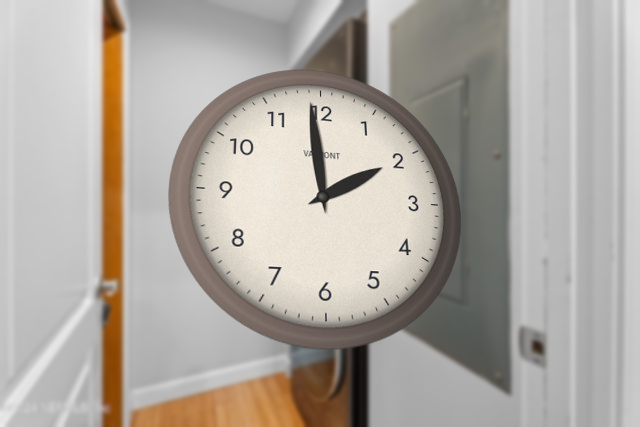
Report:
1h59
